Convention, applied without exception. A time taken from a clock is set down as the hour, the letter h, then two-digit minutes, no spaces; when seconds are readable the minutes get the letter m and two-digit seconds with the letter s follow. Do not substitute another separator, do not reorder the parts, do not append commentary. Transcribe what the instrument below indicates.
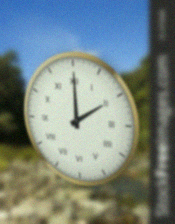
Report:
2h00
